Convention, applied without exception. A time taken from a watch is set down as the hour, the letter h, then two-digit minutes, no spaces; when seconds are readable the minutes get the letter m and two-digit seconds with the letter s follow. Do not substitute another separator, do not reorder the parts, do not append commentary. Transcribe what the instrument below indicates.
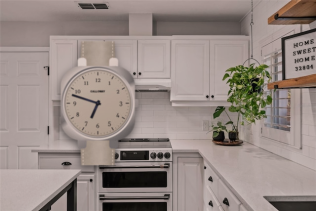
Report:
6h48
